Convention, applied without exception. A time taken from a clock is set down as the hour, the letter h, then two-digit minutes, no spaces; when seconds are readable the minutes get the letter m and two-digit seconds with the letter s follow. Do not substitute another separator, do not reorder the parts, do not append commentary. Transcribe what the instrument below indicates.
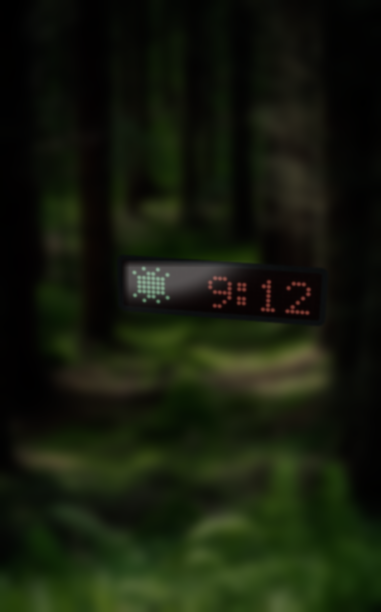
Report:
9h12
